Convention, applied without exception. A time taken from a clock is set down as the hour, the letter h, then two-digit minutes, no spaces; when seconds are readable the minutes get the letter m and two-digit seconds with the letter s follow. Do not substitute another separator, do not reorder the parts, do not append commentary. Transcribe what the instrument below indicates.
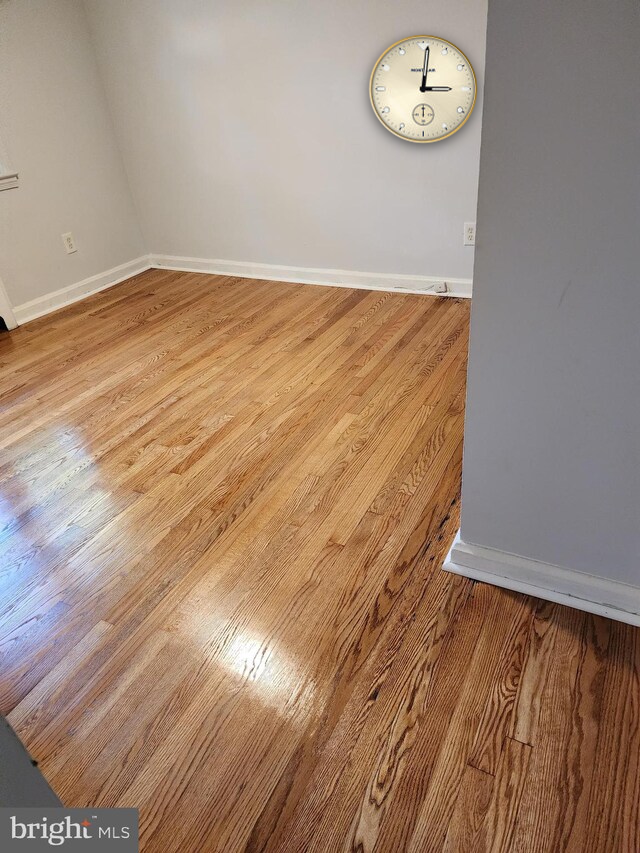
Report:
3h01
